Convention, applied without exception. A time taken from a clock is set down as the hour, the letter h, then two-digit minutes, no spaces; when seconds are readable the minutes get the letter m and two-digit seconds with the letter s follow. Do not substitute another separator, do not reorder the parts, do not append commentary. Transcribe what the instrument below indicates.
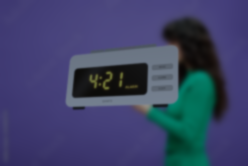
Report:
4h21
